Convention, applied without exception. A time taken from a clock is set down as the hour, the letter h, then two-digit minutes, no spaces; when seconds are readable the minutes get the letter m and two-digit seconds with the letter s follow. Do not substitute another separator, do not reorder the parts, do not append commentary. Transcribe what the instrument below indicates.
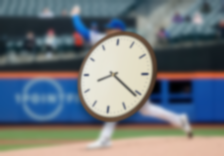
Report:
8h21
